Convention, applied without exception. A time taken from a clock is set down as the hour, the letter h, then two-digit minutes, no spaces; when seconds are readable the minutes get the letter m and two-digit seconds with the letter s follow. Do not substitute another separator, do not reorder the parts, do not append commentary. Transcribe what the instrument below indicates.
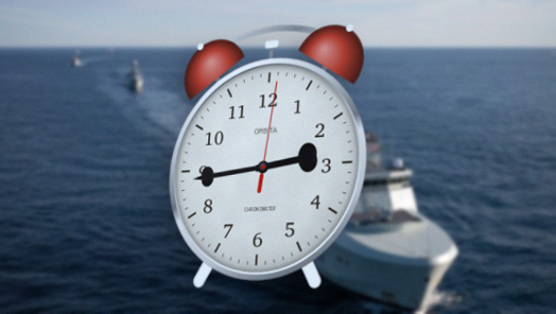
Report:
2h44m01s
